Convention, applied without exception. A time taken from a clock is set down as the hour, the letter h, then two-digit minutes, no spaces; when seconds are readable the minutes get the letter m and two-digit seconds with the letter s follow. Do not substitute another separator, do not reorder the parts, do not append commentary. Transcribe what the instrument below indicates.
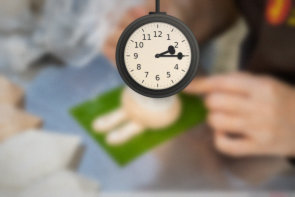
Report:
2h15
